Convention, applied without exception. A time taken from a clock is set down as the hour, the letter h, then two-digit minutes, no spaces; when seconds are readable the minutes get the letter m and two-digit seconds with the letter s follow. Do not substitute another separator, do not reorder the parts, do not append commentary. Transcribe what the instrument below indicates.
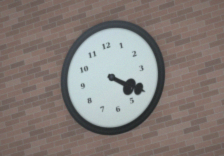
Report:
4h21
